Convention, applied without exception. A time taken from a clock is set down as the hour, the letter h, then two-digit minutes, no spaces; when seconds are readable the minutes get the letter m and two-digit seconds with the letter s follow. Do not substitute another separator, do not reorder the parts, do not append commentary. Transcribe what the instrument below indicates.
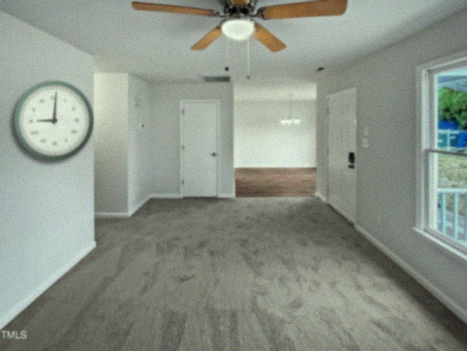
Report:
9h01
